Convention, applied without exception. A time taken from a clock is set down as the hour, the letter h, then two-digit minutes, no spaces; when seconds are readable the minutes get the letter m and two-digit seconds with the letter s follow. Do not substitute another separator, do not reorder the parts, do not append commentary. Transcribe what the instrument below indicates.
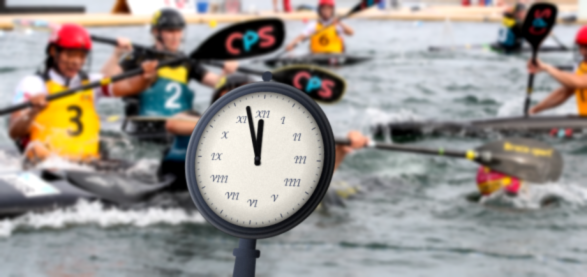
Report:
11h57
